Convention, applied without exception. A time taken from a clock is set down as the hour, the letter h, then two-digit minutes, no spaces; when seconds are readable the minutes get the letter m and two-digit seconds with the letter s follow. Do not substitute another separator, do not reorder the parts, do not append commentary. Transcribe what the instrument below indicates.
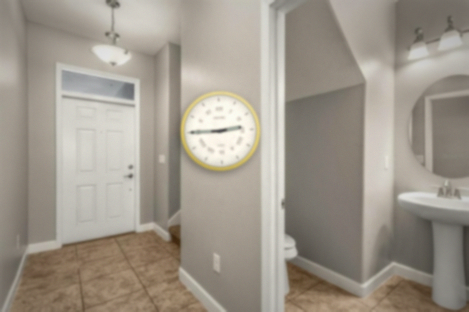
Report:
2h45
